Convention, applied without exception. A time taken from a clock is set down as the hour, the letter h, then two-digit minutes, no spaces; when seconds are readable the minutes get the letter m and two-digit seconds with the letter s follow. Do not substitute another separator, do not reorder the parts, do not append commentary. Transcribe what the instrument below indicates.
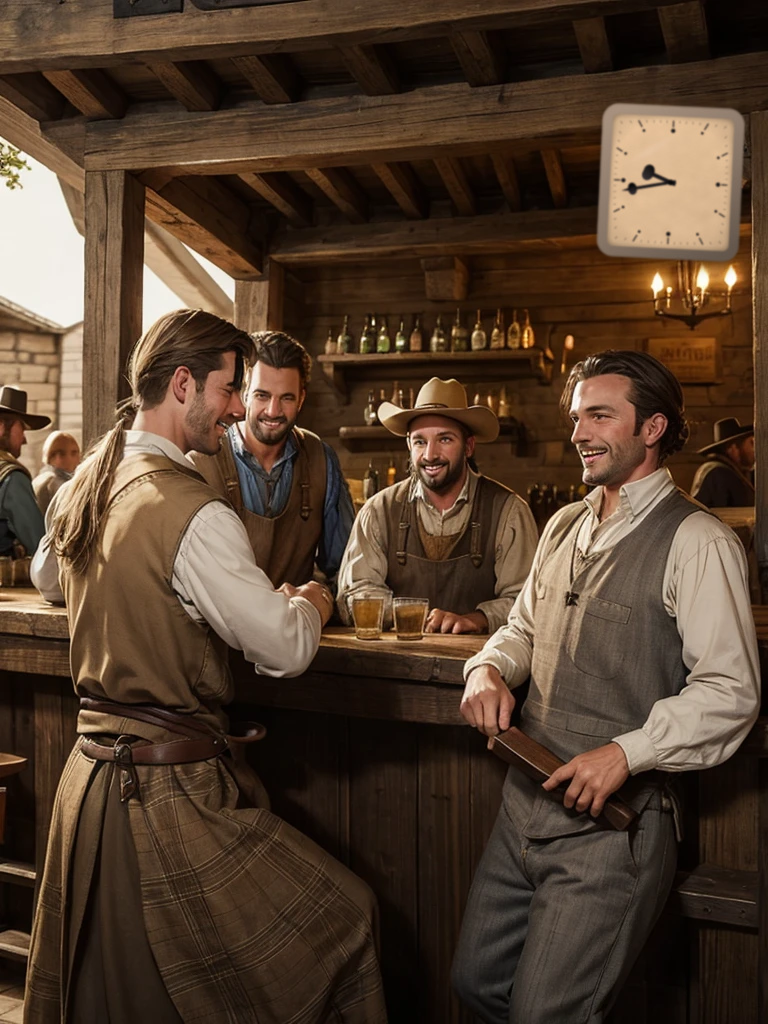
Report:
9h43
